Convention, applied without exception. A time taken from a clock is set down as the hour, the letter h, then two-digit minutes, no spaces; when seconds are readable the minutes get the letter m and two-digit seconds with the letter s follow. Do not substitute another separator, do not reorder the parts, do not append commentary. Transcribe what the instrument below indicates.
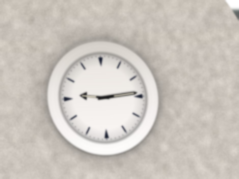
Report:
9h14
